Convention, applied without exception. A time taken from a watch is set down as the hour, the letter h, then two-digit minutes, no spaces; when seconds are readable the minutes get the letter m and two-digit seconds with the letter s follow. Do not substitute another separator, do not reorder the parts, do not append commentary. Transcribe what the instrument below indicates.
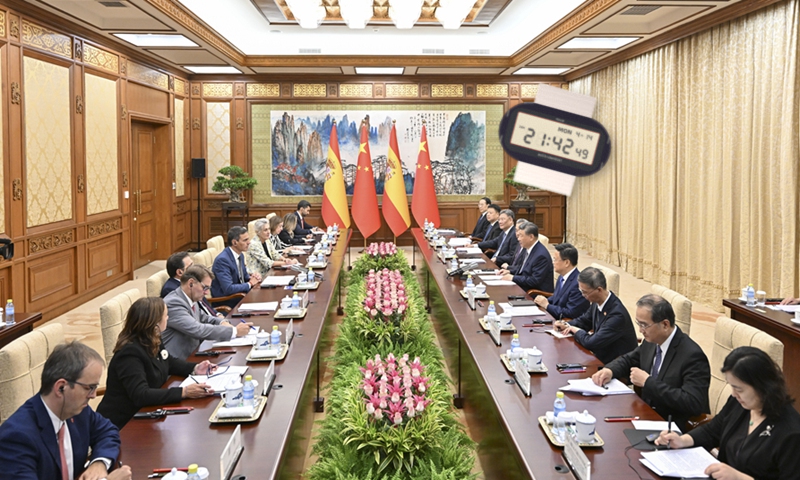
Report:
21h42m49s
